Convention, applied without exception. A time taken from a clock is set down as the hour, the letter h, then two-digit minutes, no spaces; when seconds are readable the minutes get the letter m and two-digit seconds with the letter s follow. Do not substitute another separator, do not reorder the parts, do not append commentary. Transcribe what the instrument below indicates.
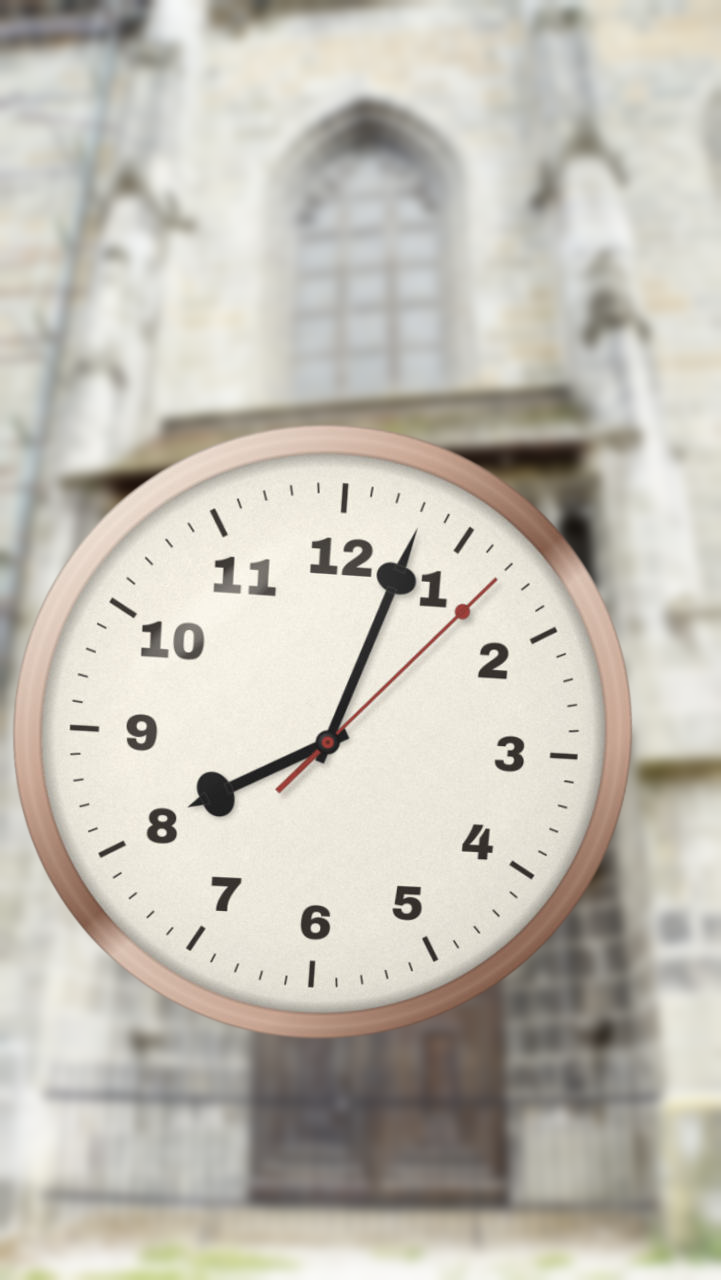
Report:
8h03m07s
